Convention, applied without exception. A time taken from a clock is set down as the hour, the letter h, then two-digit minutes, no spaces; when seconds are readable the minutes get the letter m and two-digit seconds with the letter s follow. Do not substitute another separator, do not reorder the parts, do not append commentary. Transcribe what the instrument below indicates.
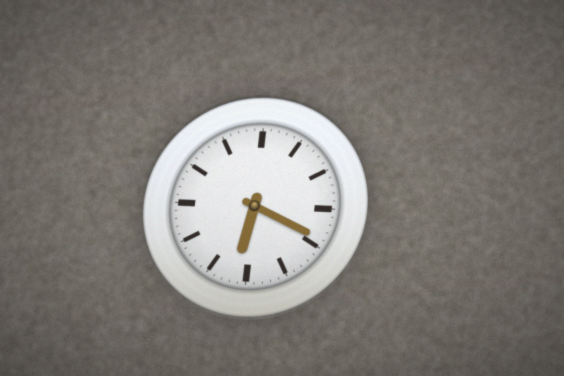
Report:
6h19
